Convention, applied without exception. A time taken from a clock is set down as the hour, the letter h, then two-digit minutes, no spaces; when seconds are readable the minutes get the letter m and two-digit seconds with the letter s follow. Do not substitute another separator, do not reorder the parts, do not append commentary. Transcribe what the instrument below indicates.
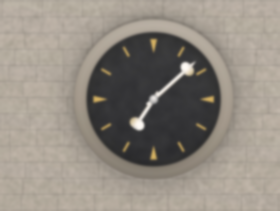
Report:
7h08
